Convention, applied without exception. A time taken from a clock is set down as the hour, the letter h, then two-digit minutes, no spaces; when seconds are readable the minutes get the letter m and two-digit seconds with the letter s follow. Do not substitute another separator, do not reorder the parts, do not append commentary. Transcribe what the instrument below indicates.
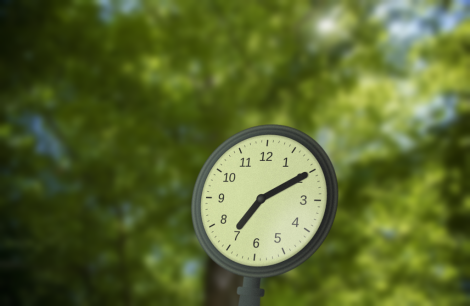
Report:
7h10
